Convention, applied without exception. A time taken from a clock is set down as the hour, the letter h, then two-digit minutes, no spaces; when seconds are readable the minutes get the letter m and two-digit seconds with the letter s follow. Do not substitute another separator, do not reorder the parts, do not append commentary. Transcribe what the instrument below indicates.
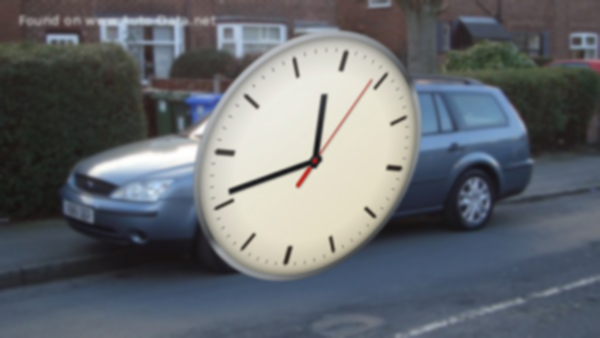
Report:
11h41m04s
